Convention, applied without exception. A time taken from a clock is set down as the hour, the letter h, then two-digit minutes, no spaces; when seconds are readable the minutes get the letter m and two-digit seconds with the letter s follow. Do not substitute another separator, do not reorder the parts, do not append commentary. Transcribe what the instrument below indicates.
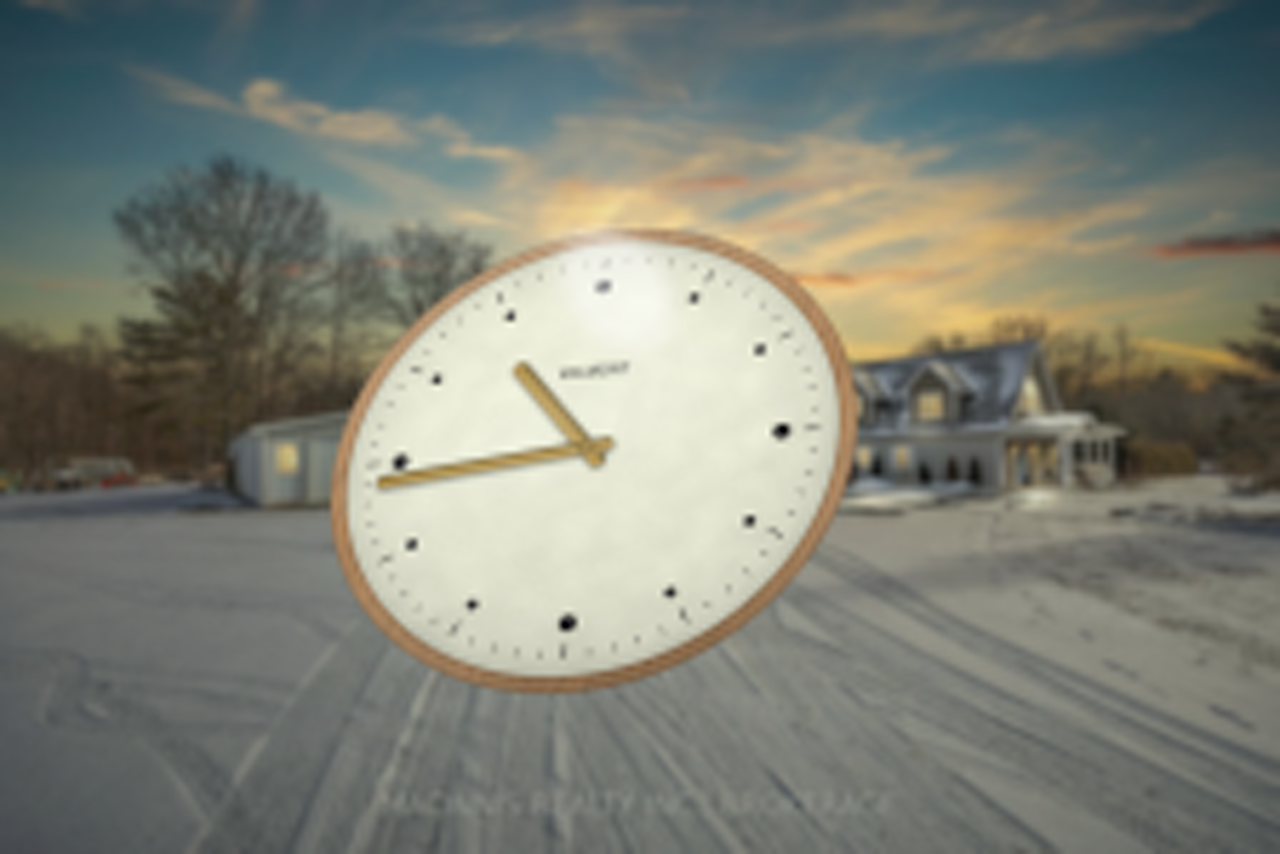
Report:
10h44
